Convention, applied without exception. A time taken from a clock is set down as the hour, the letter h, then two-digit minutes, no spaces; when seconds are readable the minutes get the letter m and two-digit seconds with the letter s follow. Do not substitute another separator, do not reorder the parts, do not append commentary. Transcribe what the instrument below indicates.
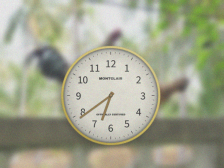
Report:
6h39
